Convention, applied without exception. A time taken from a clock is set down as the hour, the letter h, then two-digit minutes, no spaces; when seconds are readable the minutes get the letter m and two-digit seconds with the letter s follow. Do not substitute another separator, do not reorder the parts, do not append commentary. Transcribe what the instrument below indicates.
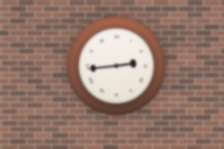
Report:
2h44
